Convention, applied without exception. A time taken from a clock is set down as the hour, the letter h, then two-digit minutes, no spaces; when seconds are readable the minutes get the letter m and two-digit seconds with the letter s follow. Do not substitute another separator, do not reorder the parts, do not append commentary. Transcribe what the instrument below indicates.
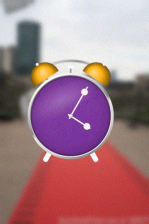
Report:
4h05
